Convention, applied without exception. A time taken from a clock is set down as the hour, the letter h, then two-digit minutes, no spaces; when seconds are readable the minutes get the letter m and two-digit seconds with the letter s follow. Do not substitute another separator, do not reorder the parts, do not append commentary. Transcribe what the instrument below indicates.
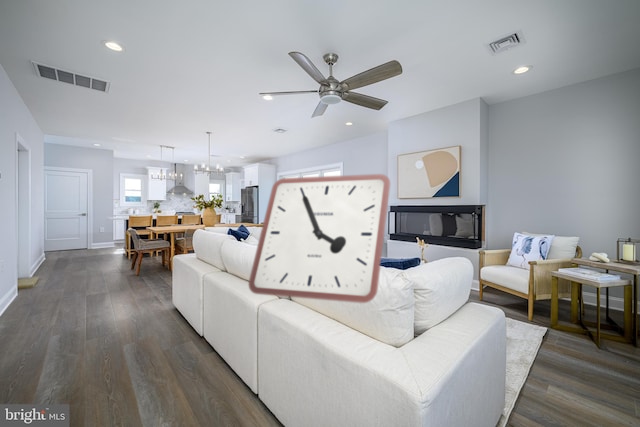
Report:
3h55
